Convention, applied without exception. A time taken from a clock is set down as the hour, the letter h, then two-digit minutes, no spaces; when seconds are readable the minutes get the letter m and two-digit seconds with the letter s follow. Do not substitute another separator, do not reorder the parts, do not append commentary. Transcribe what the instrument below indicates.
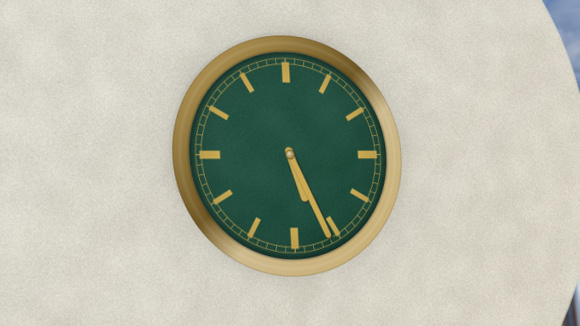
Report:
5h26
